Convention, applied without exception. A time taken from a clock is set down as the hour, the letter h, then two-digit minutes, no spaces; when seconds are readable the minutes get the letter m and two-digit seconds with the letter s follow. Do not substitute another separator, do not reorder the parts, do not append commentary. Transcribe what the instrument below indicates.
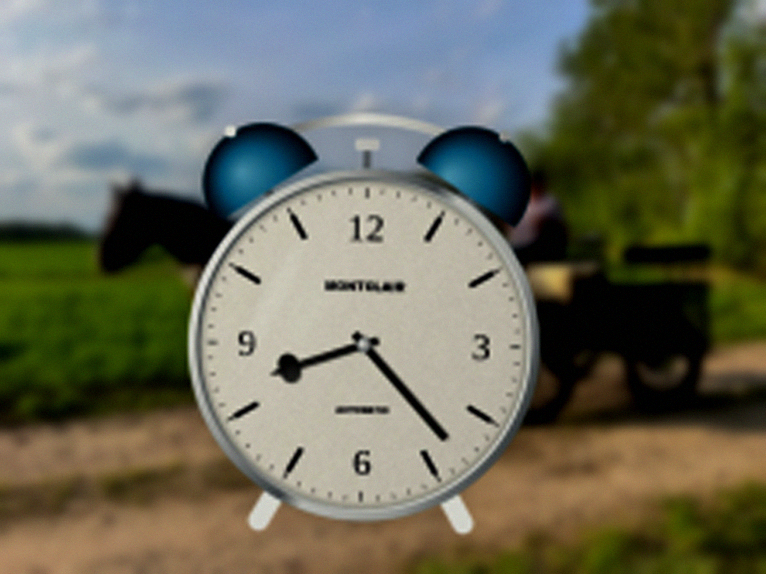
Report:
8h23
